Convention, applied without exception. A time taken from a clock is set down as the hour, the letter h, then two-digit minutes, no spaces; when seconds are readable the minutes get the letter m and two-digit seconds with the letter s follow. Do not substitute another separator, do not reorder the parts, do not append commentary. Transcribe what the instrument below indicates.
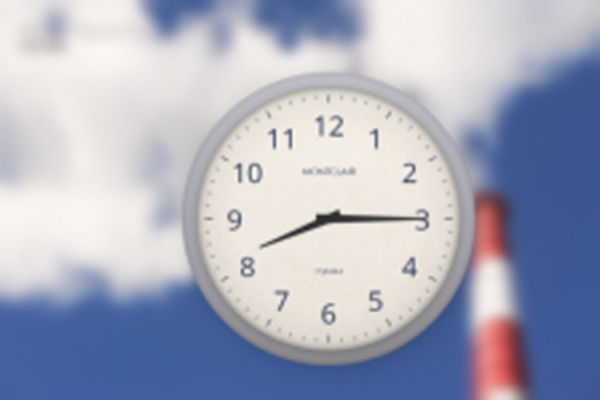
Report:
8h15
